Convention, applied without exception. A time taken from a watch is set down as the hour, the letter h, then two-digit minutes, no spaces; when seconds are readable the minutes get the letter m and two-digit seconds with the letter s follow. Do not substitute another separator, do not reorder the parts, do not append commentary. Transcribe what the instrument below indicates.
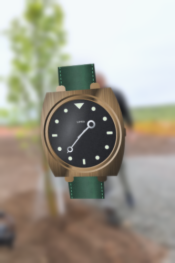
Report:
1h37
